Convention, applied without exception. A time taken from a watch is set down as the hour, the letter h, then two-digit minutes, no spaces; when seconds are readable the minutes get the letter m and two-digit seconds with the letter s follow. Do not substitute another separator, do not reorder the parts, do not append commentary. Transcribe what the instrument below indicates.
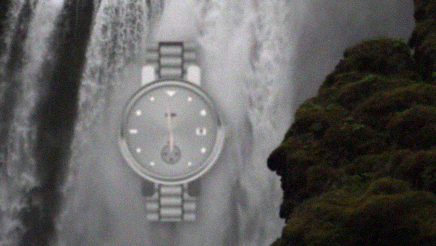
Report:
5h59
